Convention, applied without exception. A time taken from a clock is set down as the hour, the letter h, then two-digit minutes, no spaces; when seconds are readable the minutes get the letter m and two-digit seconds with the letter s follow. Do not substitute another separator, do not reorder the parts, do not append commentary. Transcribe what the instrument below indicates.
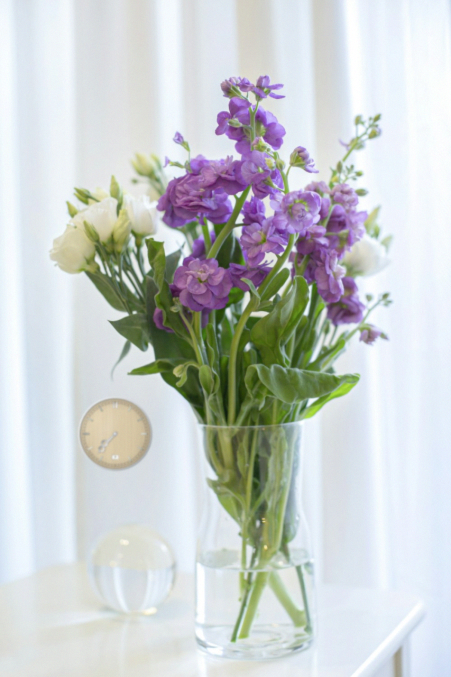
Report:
7h37
